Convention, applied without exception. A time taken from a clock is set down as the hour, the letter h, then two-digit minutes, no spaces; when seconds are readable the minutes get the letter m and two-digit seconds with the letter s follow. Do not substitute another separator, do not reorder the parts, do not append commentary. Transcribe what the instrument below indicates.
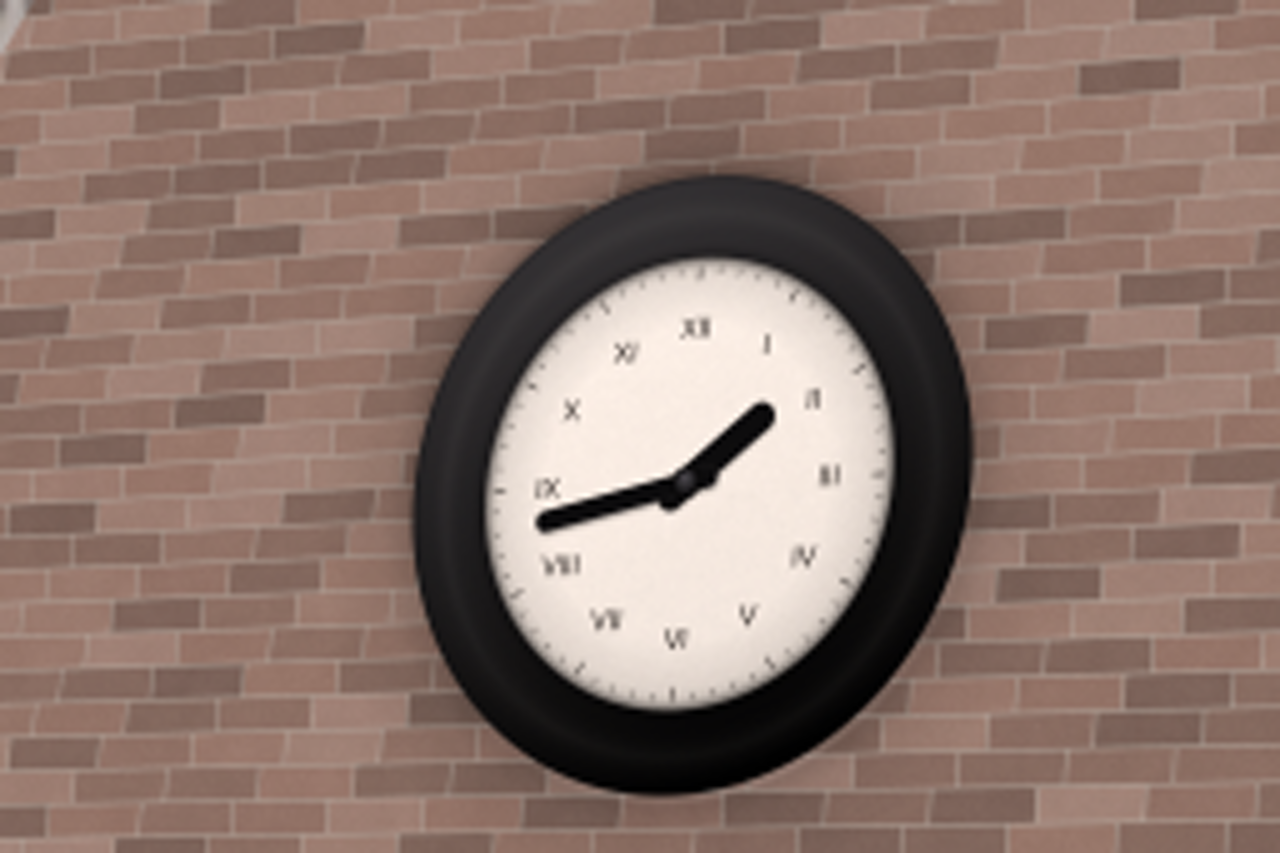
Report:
1h43
